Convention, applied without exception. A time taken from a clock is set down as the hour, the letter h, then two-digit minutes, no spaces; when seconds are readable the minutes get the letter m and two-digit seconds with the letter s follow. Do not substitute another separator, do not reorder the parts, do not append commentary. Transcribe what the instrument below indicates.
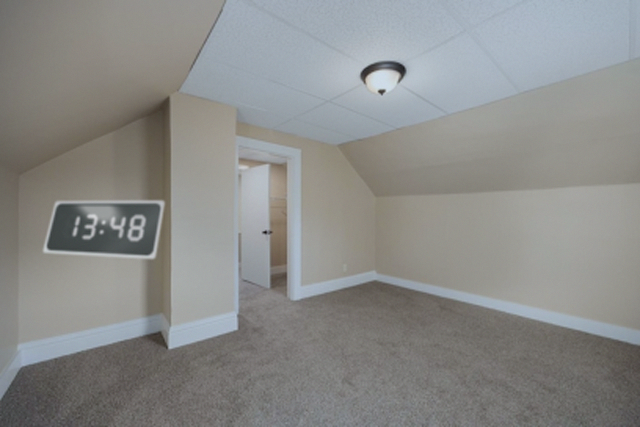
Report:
13h48
